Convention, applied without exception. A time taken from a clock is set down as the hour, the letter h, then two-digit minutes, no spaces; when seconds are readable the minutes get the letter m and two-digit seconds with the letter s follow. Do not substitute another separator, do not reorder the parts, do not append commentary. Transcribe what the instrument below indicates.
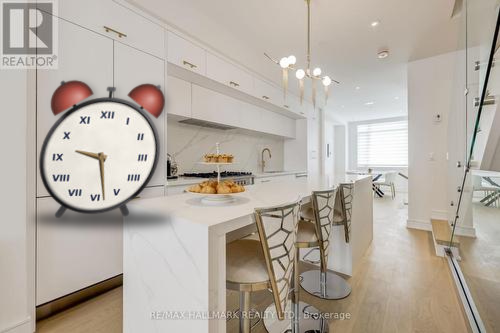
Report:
9h28
